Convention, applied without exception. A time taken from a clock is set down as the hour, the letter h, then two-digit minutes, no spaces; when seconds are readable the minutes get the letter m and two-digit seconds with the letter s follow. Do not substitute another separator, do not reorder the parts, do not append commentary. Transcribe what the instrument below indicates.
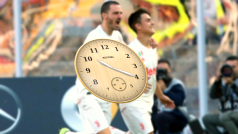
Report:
10h20
